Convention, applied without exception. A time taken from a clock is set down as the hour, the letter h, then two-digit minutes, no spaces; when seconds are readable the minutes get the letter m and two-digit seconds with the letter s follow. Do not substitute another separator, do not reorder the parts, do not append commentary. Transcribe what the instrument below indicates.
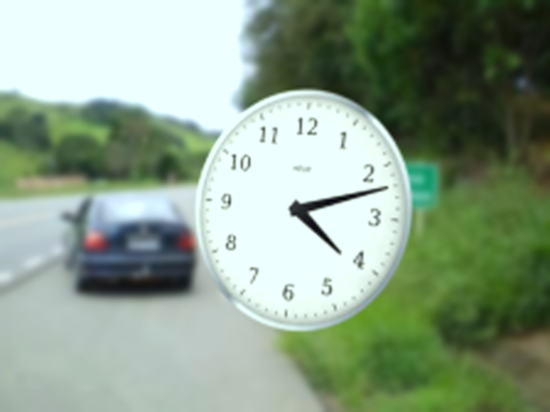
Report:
4h12
